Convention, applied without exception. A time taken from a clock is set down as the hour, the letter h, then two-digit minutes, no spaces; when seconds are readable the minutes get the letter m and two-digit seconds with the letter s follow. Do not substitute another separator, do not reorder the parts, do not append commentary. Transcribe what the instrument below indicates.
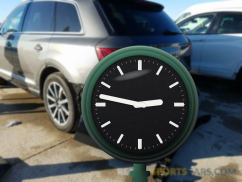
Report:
2h47
